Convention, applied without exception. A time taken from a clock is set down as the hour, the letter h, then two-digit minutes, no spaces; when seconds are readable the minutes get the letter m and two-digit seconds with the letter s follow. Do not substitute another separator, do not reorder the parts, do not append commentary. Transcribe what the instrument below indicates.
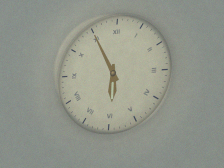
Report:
5h55
